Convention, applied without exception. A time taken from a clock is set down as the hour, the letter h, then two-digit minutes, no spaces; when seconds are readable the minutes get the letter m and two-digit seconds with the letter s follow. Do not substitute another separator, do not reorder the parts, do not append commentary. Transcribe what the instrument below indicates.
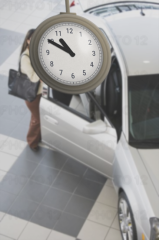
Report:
10h50
